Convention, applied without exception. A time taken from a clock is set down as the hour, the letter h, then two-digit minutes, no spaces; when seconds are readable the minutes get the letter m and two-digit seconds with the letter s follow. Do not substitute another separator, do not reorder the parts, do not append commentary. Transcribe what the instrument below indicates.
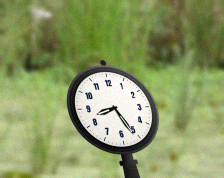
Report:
8h26
